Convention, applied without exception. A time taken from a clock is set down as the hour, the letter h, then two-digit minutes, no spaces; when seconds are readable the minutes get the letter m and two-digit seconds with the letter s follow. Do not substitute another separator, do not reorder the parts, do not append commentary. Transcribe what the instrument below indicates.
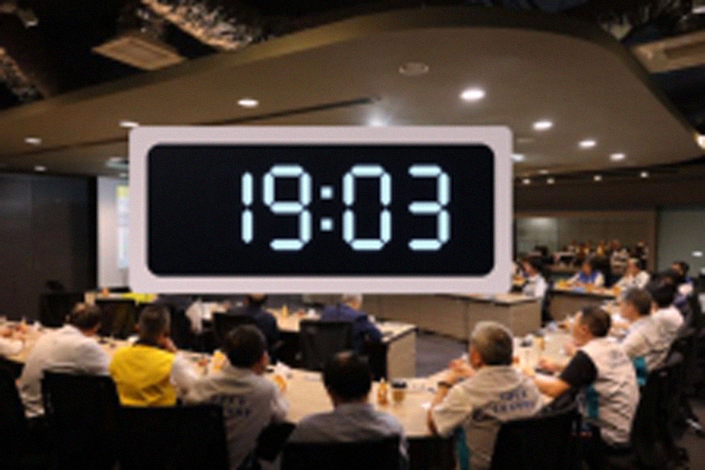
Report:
19h03
